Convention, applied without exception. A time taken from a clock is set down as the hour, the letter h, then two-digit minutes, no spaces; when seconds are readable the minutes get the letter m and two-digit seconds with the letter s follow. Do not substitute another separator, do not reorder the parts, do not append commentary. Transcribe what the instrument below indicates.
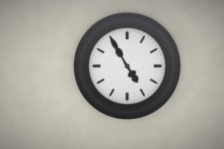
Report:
4h55
